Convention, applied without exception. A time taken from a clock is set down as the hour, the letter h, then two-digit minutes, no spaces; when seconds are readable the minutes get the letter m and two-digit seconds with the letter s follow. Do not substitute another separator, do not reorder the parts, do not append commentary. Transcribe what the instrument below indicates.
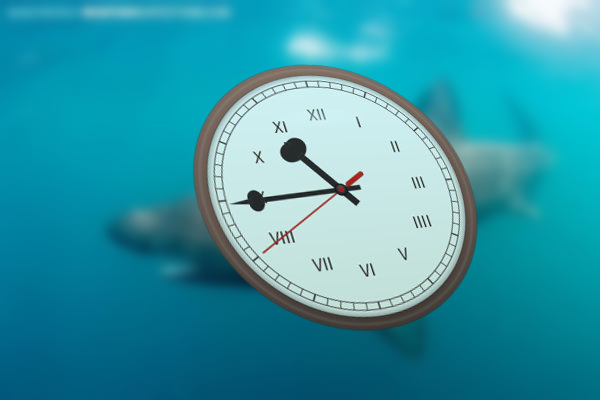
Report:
10h44m40s
